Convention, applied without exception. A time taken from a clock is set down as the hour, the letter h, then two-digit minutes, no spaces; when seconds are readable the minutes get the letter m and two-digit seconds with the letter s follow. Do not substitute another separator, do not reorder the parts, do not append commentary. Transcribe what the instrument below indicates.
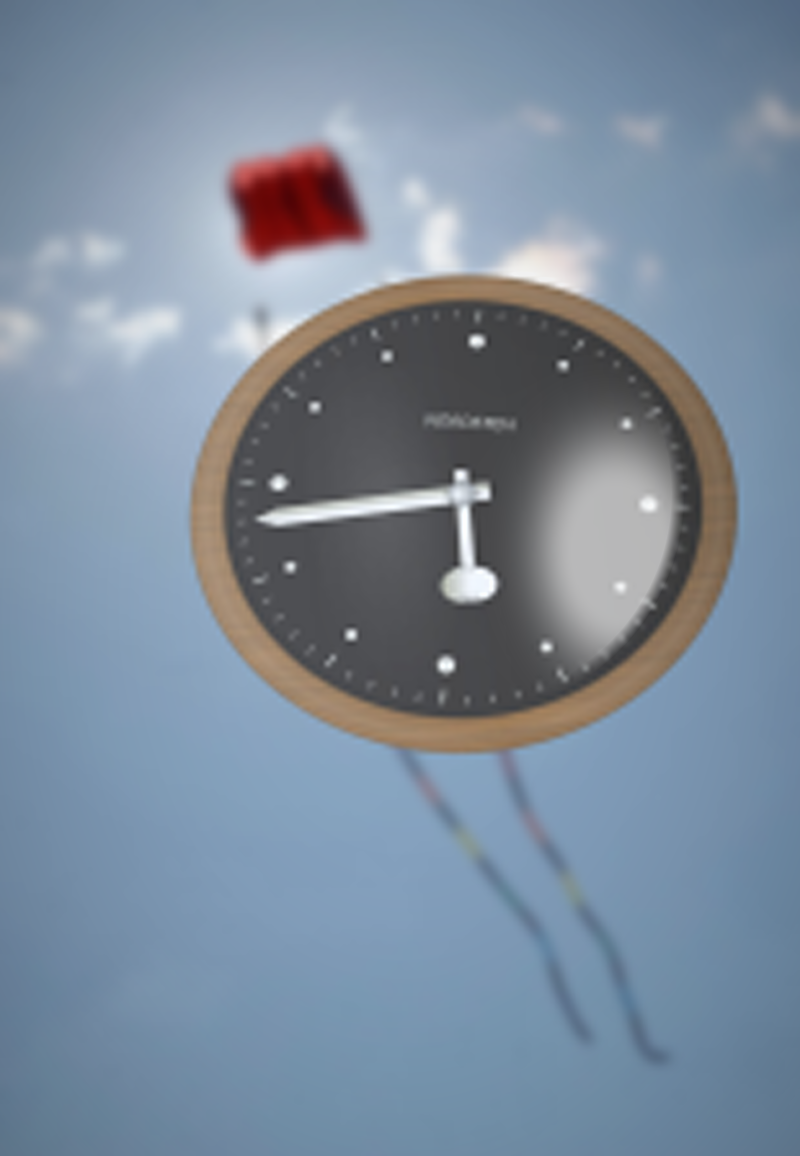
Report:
5h43
